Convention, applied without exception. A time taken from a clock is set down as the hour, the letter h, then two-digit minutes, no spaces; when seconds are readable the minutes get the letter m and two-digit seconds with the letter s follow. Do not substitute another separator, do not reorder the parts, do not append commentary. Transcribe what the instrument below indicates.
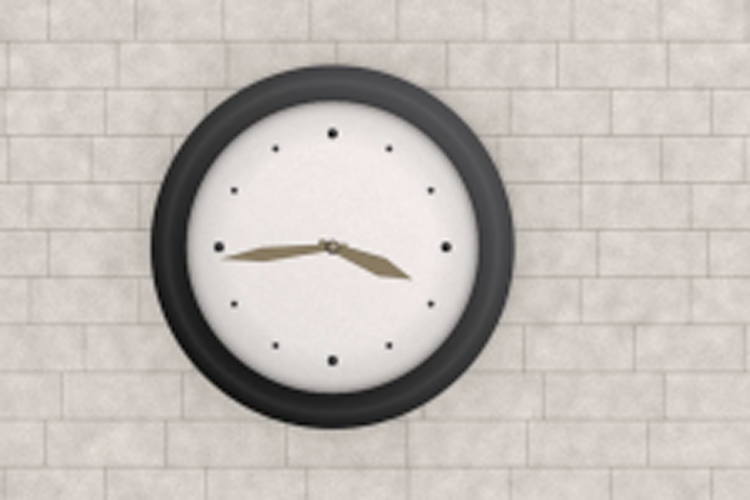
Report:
3h44
